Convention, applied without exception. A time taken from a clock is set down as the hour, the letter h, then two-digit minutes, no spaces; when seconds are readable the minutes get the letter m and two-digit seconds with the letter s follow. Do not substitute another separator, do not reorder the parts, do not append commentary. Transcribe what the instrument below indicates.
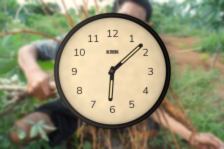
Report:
6h08
